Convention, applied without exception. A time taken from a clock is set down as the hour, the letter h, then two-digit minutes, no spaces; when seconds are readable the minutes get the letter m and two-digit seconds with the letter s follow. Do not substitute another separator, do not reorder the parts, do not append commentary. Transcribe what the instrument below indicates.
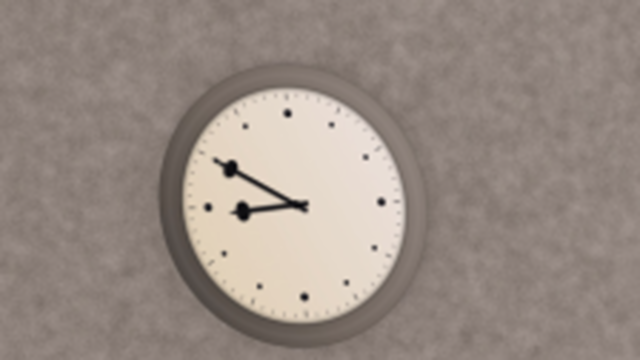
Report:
8h50
